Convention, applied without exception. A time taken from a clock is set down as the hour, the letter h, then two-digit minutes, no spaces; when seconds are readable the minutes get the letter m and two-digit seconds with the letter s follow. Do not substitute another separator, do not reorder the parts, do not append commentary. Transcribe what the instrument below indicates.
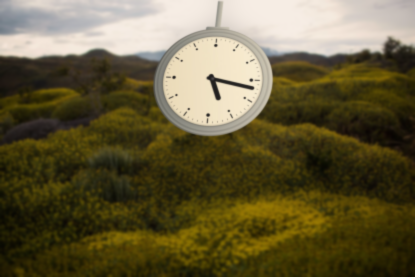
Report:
5h17
